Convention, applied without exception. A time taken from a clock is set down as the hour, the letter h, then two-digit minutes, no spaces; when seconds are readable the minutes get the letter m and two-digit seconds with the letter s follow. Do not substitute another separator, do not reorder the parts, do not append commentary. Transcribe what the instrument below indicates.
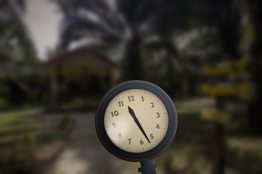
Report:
11h27
